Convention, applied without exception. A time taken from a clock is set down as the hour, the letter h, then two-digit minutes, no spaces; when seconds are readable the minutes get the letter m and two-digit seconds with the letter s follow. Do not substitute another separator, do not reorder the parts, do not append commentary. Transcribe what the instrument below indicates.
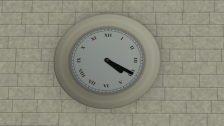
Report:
4h20
